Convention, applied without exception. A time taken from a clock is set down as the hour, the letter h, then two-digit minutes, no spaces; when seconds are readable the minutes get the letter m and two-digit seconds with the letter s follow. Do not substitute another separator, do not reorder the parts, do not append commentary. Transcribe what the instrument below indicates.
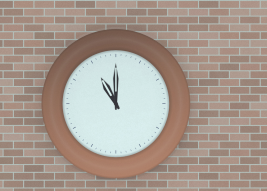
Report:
11h00
